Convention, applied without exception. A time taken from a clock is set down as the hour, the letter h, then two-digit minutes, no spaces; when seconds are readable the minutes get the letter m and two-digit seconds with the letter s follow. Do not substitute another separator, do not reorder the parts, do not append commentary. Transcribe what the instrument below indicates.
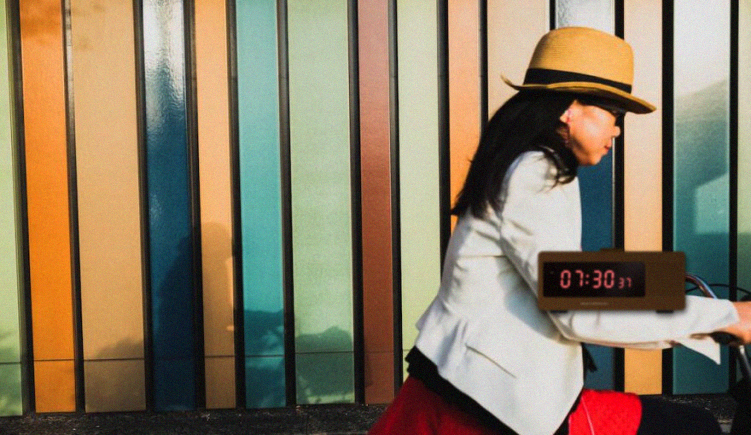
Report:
7h30
